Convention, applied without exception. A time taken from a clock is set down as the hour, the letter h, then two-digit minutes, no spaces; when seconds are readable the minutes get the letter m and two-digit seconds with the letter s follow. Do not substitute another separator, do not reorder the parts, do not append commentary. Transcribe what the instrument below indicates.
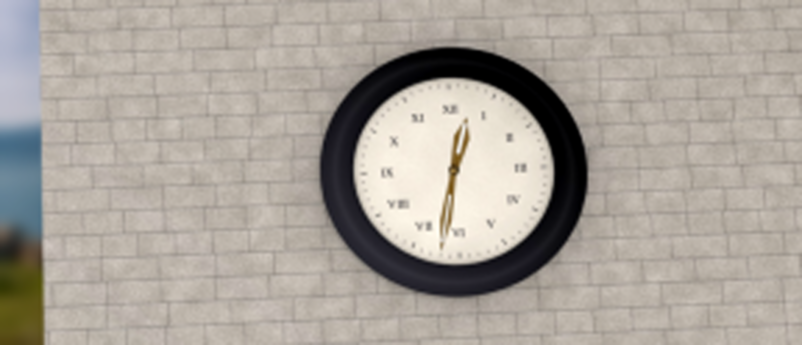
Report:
12h32
